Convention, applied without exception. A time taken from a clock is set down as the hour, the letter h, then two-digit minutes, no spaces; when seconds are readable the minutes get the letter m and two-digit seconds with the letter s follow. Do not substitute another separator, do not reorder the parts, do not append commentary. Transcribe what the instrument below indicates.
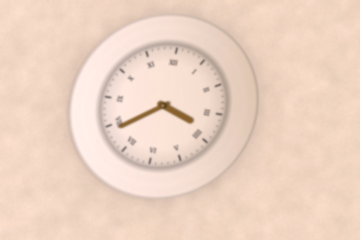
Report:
3h39
